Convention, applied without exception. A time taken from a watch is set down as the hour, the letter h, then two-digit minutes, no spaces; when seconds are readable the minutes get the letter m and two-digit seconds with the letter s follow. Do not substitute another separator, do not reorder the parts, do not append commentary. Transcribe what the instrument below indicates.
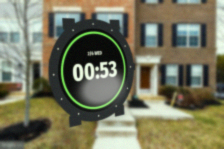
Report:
0h53
